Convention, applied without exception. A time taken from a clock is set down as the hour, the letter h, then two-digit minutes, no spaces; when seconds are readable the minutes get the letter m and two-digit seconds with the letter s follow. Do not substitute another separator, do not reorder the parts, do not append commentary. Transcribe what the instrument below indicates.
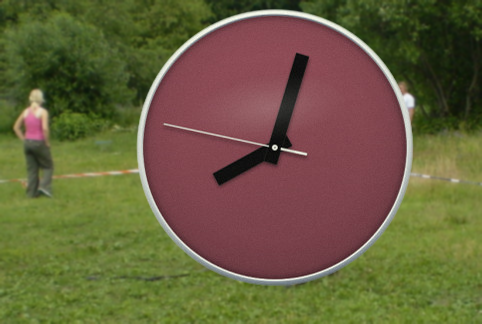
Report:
8h02m47s
